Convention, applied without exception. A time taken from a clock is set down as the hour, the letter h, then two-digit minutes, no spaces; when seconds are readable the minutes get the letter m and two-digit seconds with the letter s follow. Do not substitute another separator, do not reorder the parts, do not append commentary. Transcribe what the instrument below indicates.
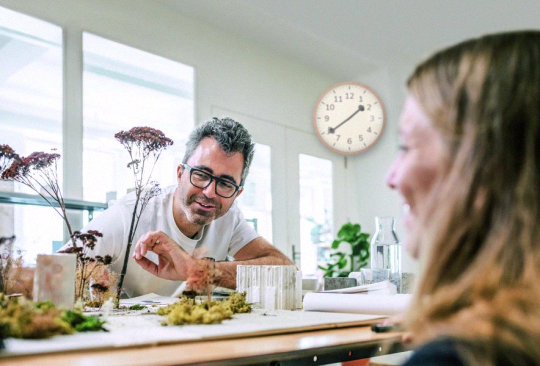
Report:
1h39
